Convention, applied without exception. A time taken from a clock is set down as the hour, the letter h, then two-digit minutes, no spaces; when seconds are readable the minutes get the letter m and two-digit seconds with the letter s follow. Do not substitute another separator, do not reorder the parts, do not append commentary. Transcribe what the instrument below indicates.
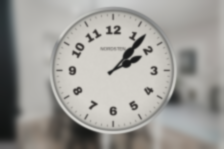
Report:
2h07
